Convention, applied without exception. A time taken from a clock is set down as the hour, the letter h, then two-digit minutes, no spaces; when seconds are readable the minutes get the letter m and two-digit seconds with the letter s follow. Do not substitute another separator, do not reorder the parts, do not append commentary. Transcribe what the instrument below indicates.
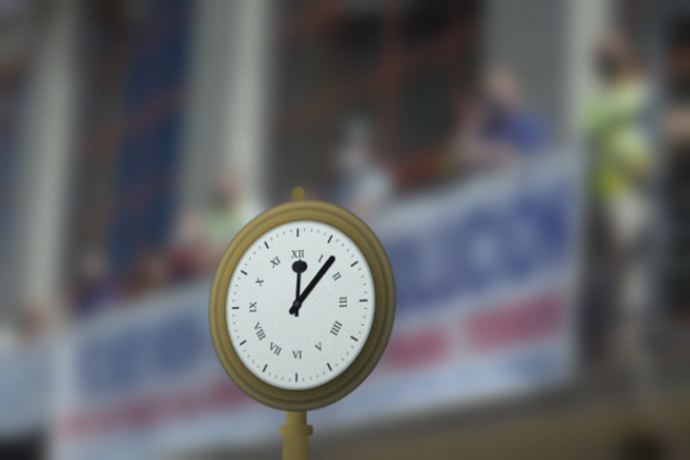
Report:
12h07
